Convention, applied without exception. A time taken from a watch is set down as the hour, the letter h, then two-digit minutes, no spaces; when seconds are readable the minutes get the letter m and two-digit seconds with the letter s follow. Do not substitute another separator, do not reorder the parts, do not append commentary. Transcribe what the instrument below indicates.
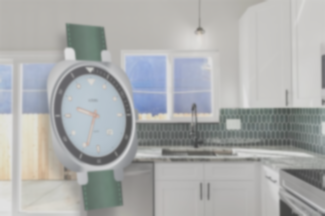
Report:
9h34
